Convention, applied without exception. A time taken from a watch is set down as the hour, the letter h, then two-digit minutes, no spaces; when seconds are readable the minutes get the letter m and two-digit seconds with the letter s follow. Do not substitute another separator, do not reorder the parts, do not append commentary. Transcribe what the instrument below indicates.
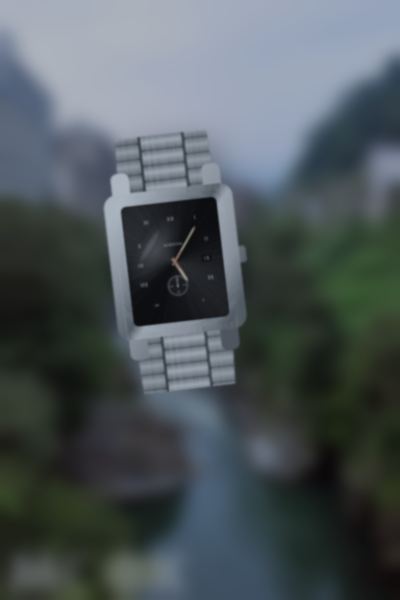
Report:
5h06
